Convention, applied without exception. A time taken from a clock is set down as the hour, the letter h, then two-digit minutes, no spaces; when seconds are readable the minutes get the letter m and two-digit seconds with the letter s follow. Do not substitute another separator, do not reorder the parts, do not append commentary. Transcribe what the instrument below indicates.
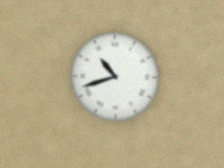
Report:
10h42
